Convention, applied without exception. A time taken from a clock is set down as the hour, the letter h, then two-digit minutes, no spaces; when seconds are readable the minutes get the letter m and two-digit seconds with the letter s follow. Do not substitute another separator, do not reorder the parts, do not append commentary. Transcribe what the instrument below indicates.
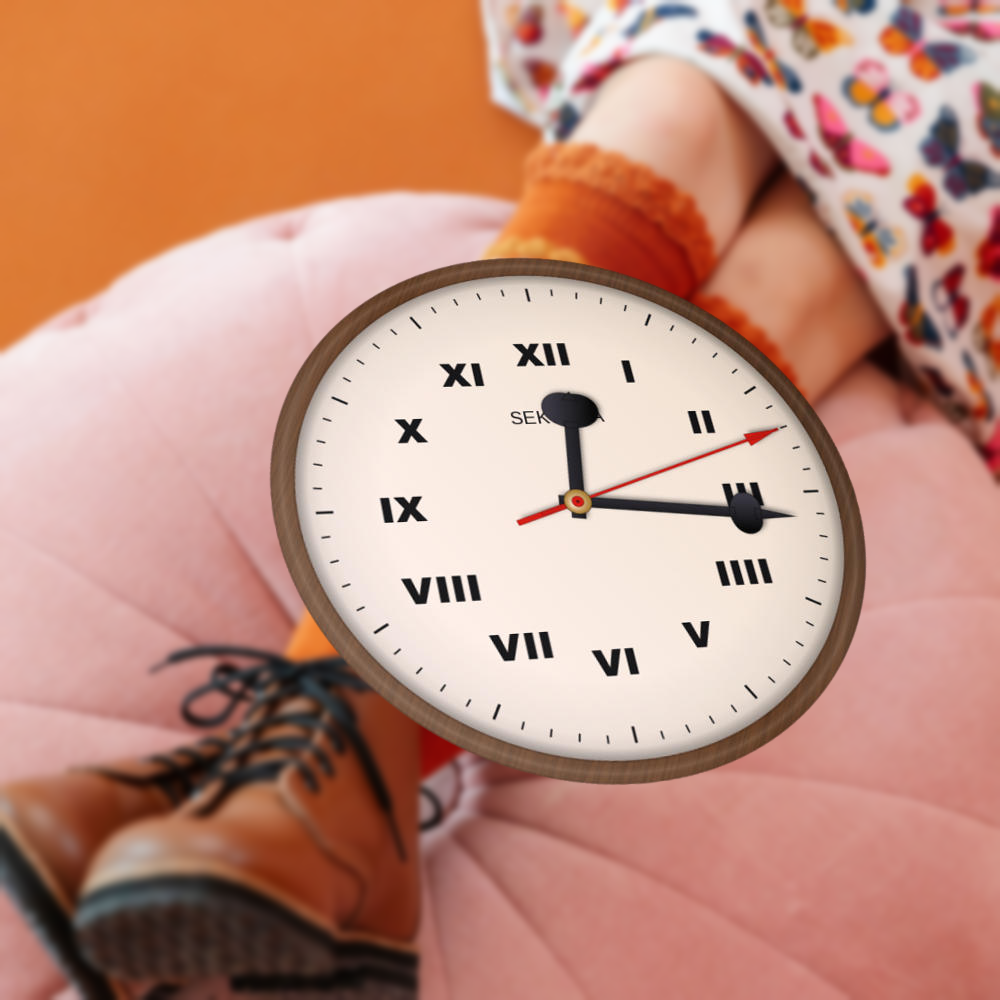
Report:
12h16m12s
